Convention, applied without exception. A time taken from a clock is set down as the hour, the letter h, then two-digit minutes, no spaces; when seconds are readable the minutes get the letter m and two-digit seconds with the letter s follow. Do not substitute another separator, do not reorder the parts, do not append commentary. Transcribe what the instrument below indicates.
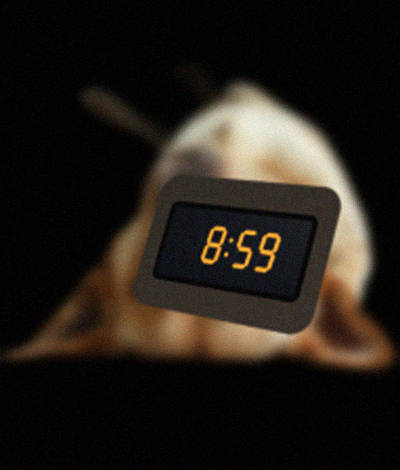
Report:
8h59
